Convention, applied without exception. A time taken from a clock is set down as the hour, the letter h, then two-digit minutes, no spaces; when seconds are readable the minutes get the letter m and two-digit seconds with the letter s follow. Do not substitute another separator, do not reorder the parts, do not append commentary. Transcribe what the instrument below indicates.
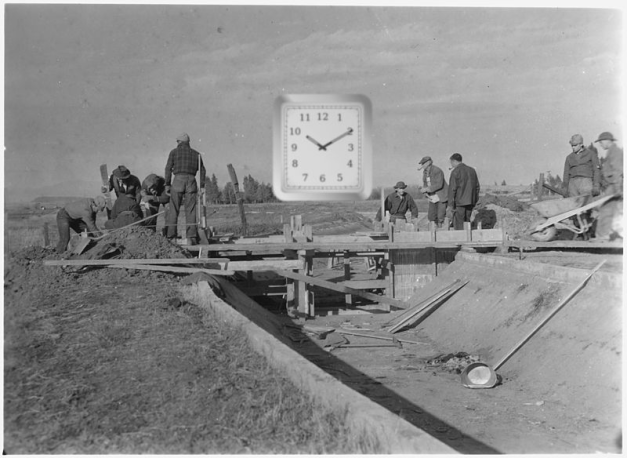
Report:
10h10
